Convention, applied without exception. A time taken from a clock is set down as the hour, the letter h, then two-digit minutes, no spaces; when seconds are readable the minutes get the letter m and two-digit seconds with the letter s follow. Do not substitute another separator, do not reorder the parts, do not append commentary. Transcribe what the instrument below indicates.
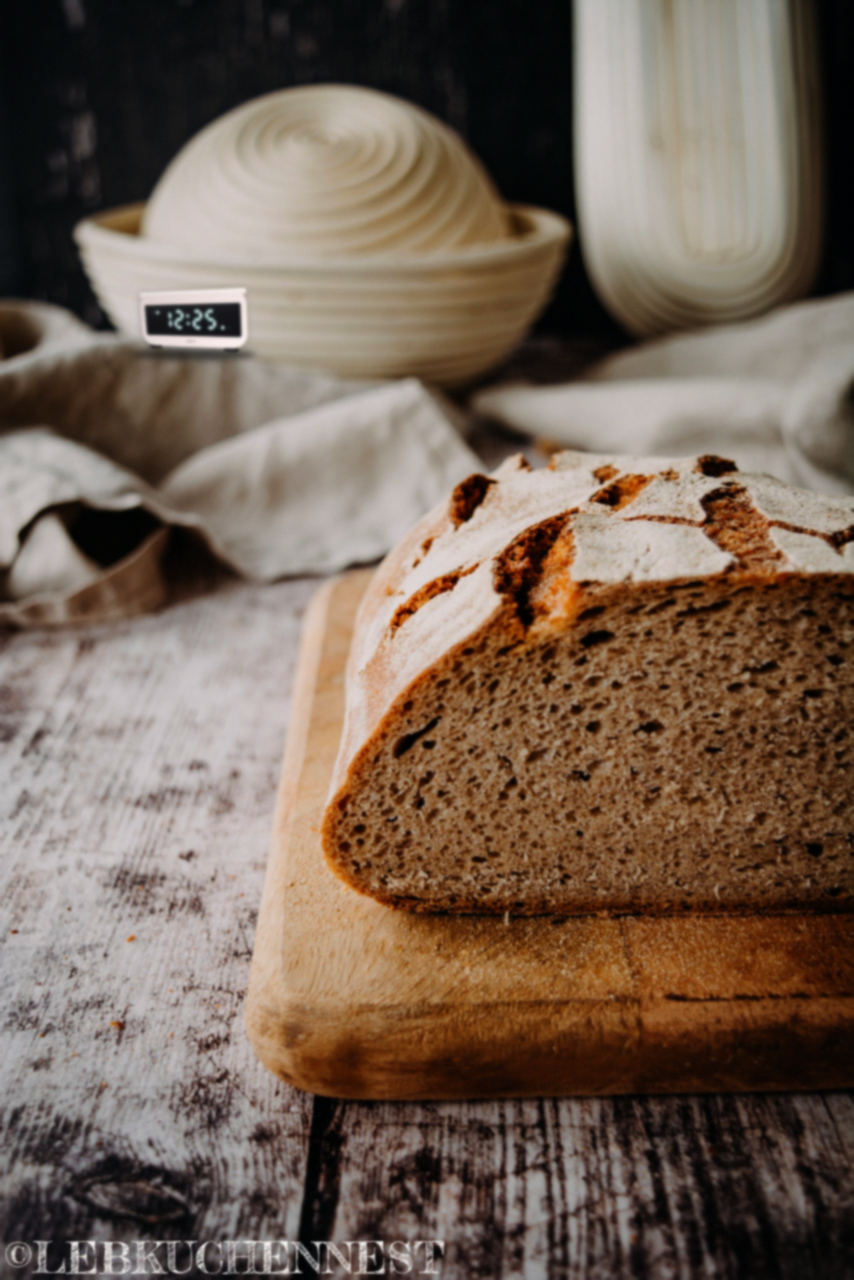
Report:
12h25
